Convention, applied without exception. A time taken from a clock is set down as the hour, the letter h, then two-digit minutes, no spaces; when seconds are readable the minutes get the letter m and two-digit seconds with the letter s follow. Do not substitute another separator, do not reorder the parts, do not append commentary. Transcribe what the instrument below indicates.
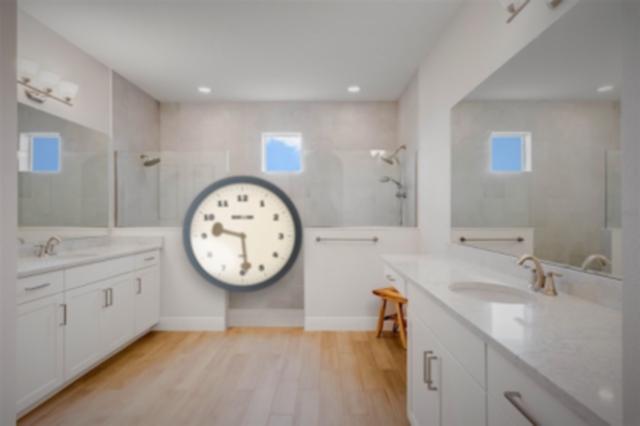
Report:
9h29
